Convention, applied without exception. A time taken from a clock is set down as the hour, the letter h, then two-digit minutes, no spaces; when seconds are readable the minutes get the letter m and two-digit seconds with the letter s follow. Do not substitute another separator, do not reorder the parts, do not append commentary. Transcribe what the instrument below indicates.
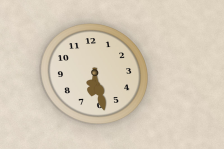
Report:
6h29
